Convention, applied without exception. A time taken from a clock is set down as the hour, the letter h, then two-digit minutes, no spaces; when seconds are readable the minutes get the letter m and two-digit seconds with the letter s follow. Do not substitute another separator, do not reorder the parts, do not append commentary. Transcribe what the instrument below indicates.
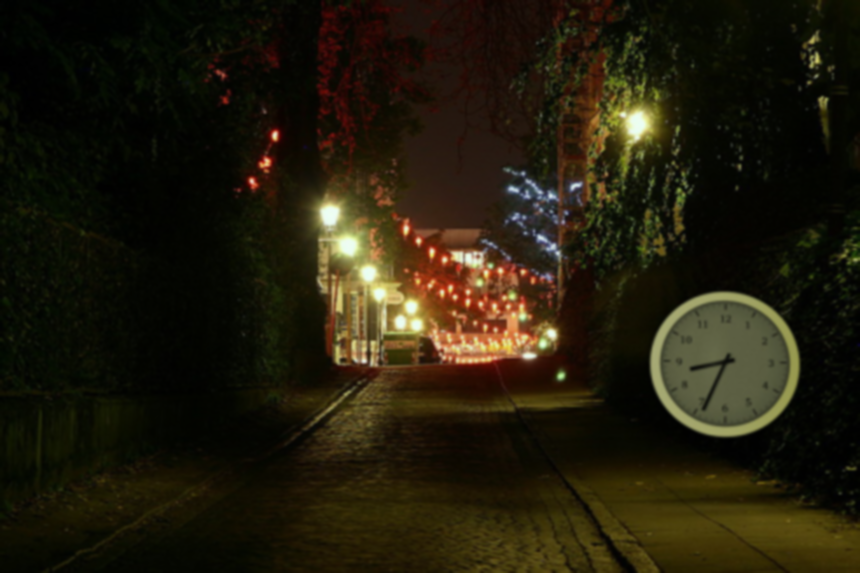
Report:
8h34
